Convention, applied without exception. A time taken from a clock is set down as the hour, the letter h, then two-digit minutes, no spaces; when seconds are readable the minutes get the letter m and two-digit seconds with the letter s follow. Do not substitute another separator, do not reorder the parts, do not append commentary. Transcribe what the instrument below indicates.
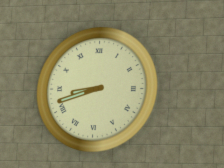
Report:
8h42
